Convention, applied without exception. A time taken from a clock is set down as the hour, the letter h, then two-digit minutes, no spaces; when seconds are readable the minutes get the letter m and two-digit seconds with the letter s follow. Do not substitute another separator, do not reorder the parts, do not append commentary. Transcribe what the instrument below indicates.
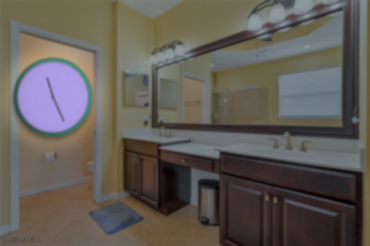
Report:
11h26
